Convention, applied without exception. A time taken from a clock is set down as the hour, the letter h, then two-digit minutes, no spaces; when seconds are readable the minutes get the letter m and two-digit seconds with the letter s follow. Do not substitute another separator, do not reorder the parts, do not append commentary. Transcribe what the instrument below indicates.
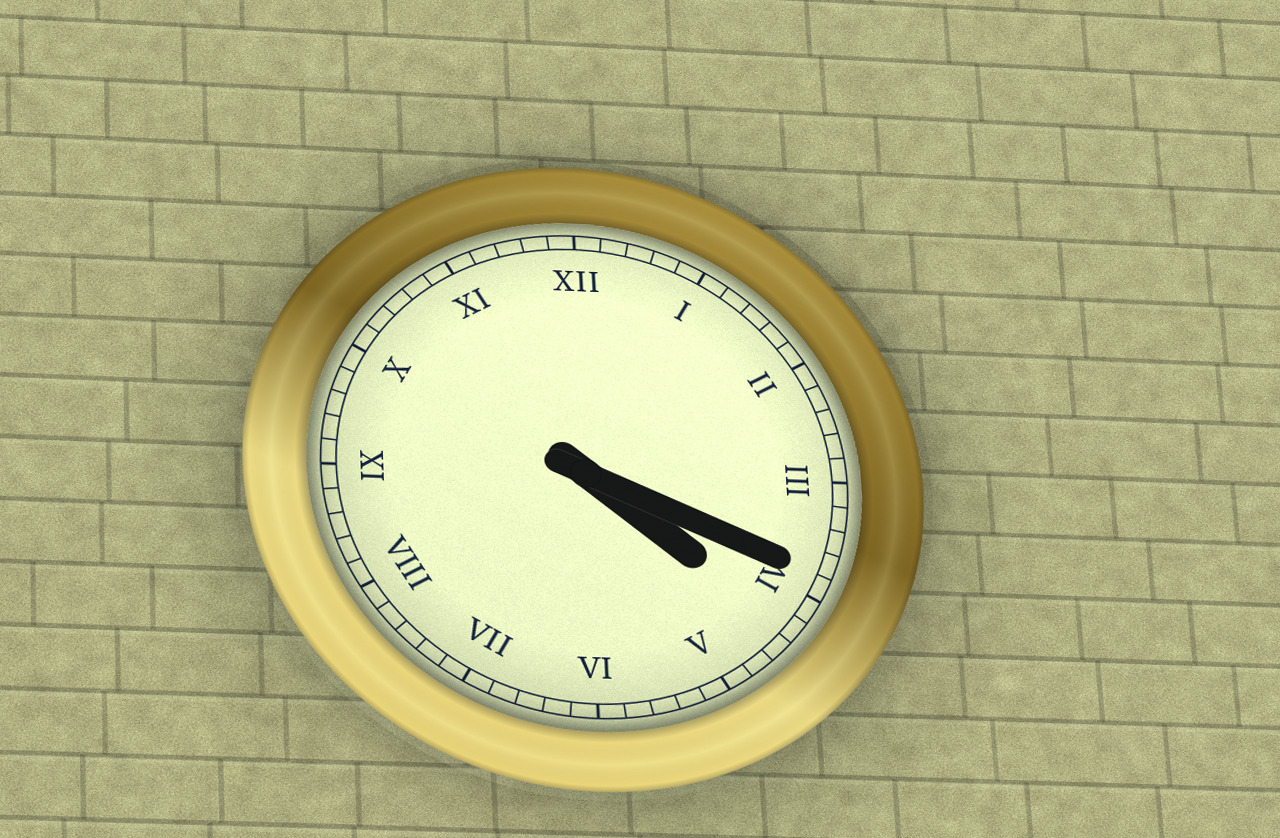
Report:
4h19
